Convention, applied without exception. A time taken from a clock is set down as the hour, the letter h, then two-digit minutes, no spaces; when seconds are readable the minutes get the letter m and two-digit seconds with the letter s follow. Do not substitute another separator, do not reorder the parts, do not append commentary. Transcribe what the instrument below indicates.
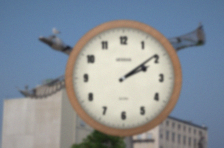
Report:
2h09
